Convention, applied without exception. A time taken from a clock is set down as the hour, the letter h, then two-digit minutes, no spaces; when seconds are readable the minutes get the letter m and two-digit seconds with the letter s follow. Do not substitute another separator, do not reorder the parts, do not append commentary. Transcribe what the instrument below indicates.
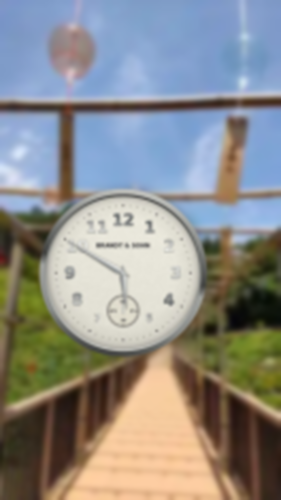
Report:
5h50
